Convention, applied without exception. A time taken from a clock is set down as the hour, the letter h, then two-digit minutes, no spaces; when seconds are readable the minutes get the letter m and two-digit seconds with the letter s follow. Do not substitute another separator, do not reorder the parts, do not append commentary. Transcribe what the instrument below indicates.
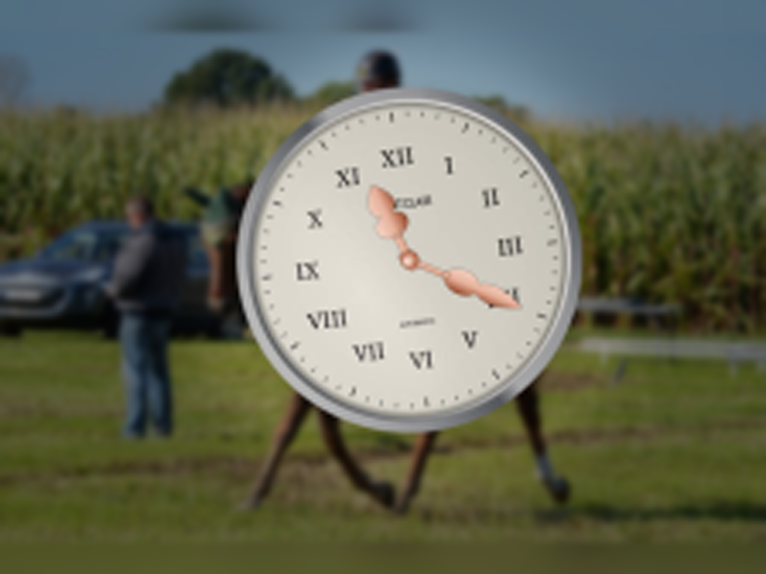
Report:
11h20
